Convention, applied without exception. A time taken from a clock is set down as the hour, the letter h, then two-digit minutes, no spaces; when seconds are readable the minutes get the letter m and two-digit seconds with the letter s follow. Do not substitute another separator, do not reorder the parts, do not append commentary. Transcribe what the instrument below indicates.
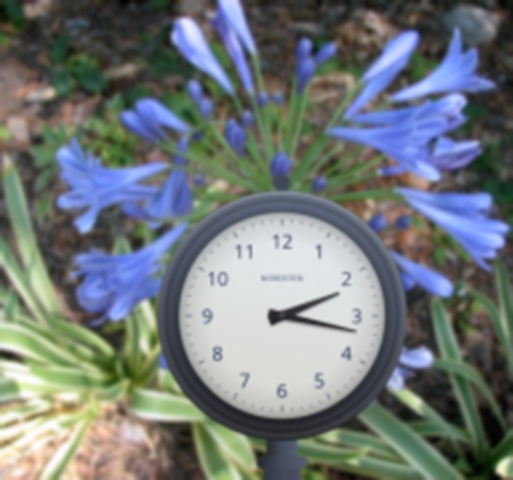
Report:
2h17
